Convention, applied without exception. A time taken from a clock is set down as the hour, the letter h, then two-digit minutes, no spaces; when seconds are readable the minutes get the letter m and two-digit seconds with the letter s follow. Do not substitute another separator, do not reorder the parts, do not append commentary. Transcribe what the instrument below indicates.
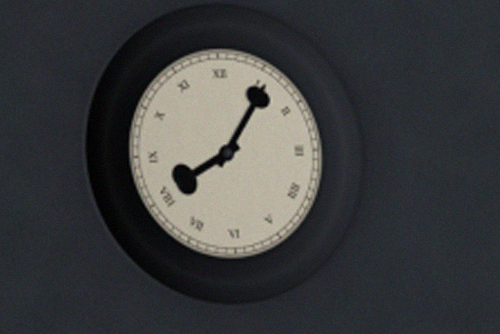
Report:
8h06
